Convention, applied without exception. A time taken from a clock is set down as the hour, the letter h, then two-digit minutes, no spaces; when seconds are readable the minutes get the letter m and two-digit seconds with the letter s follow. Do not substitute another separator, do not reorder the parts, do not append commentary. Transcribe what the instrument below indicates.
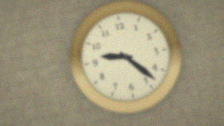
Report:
9h23
